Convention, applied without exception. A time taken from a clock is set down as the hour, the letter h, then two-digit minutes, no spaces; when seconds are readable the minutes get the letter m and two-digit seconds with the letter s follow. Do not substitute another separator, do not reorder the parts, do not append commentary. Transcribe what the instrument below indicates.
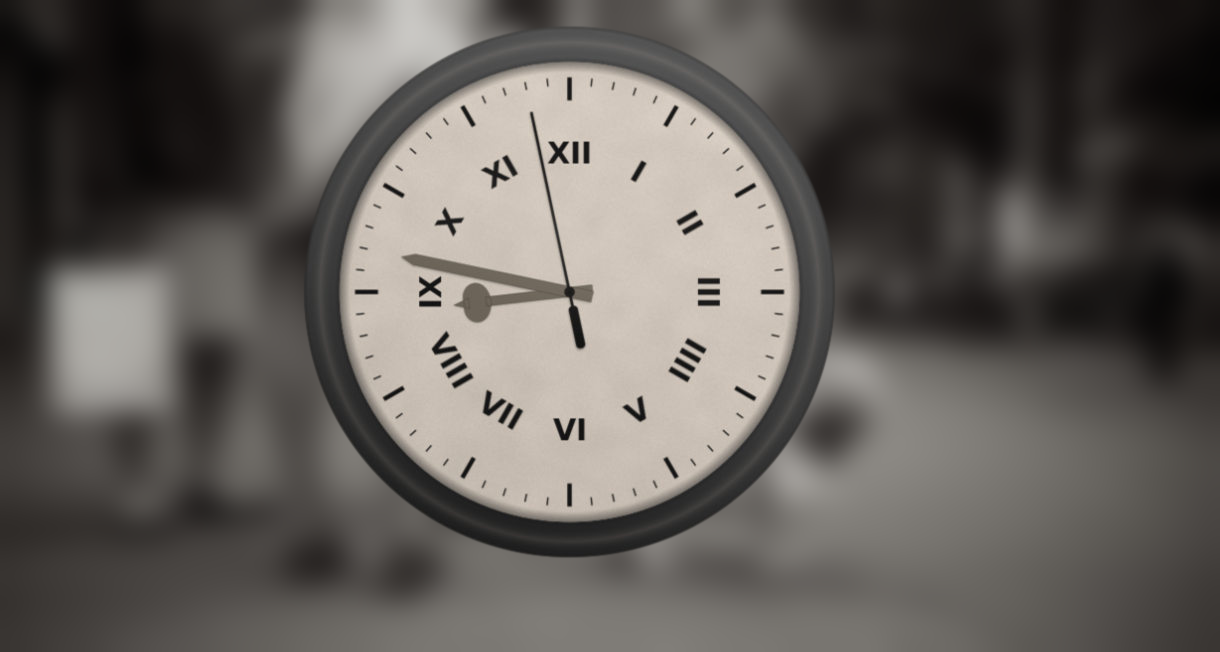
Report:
8h46m58s
